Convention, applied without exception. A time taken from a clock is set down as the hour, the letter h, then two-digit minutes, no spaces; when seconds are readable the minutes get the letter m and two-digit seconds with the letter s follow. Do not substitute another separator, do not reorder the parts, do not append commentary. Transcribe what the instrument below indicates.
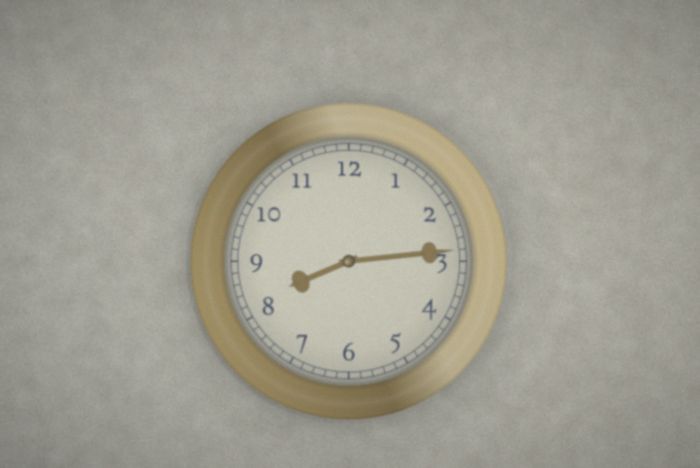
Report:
8h14
